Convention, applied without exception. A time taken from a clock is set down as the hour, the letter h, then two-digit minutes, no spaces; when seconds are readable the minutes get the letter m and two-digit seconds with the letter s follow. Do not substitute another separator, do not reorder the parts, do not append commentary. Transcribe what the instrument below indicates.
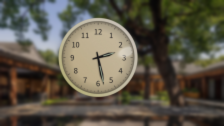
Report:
2h28
